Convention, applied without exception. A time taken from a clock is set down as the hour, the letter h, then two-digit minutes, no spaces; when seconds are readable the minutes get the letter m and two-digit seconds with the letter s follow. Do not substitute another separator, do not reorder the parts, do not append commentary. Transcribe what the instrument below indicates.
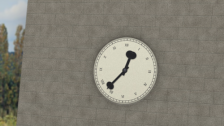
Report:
12h37
